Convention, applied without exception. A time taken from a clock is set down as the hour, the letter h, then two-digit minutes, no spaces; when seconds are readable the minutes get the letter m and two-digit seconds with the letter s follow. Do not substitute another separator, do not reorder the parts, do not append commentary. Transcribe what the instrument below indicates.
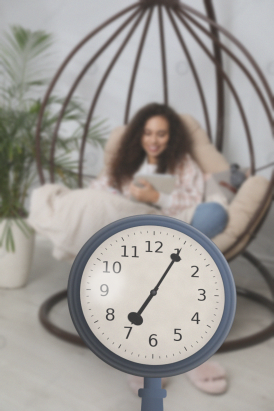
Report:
7h05
